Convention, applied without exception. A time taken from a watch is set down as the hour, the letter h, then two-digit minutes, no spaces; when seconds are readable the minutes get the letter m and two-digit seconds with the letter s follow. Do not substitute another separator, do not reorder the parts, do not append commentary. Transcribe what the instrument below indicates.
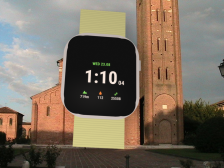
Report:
1h10
